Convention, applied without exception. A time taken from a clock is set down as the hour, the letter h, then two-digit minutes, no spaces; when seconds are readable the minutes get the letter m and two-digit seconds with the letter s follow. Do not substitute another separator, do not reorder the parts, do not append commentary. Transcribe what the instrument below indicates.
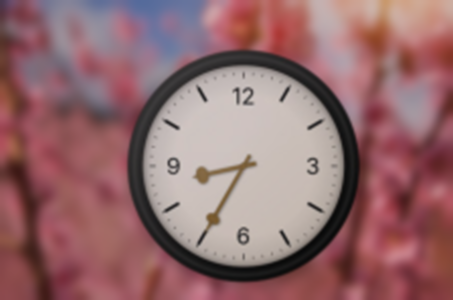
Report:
8h35
